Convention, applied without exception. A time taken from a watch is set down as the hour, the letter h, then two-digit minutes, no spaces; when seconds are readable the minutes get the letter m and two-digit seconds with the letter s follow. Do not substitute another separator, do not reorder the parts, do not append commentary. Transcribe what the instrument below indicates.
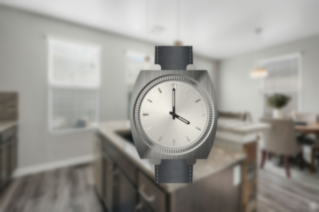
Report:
4h00
